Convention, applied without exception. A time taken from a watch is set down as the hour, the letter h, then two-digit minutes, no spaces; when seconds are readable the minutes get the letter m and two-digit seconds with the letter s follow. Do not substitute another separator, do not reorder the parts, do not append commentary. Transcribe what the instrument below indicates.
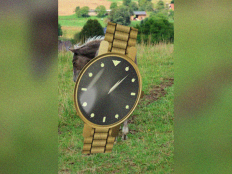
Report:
1h07
